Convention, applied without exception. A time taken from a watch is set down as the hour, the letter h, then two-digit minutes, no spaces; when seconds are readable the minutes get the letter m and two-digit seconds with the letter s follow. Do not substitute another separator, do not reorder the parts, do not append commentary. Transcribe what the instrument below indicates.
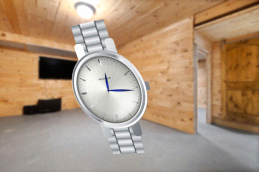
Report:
12h16
